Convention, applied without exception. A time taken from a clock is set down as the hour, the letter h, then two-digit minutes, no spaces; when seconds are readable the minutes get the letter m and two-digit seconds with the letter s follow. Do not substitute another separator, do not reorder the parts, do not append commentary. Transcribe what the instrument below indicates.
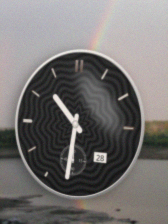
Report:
10h31
